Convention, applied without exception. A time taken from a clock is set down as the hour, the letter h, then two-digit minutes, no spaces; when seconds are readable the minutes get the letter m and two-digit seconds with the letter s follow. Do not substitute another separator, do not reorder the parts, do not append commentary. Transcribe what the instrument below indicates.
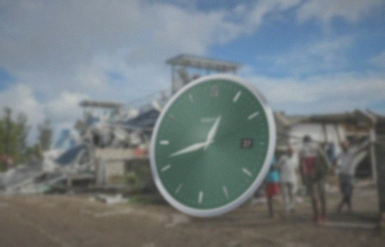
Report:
12h42
